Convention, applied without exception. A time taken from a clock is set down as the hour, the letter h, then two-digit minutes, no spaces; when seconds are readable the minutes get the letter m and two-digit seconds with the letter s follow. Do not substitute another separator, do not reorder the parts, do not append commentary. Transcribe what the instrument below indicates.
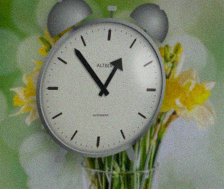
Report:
12h53
